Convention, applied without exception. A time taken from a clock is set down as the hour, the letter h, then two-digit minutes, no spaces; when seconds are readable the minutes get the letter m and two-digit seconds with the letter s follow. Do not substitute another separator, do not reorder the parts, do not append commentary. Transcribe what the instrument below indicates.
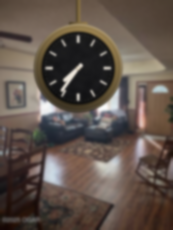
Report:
7h36
